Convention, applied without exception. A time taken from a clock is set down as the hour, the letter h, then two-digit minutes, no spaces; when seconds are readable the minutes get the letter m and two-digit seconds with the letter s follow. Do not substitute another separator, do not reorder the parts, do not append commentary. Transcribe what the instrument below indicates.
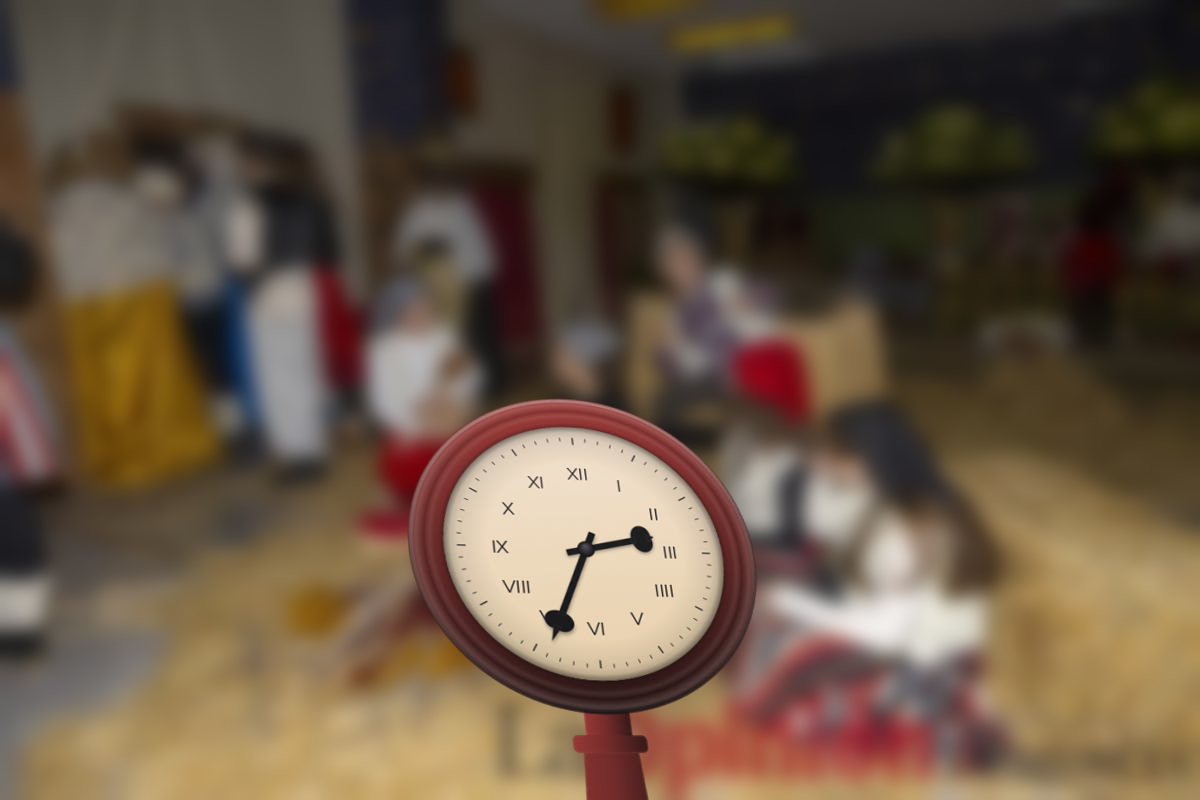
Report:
2h34
